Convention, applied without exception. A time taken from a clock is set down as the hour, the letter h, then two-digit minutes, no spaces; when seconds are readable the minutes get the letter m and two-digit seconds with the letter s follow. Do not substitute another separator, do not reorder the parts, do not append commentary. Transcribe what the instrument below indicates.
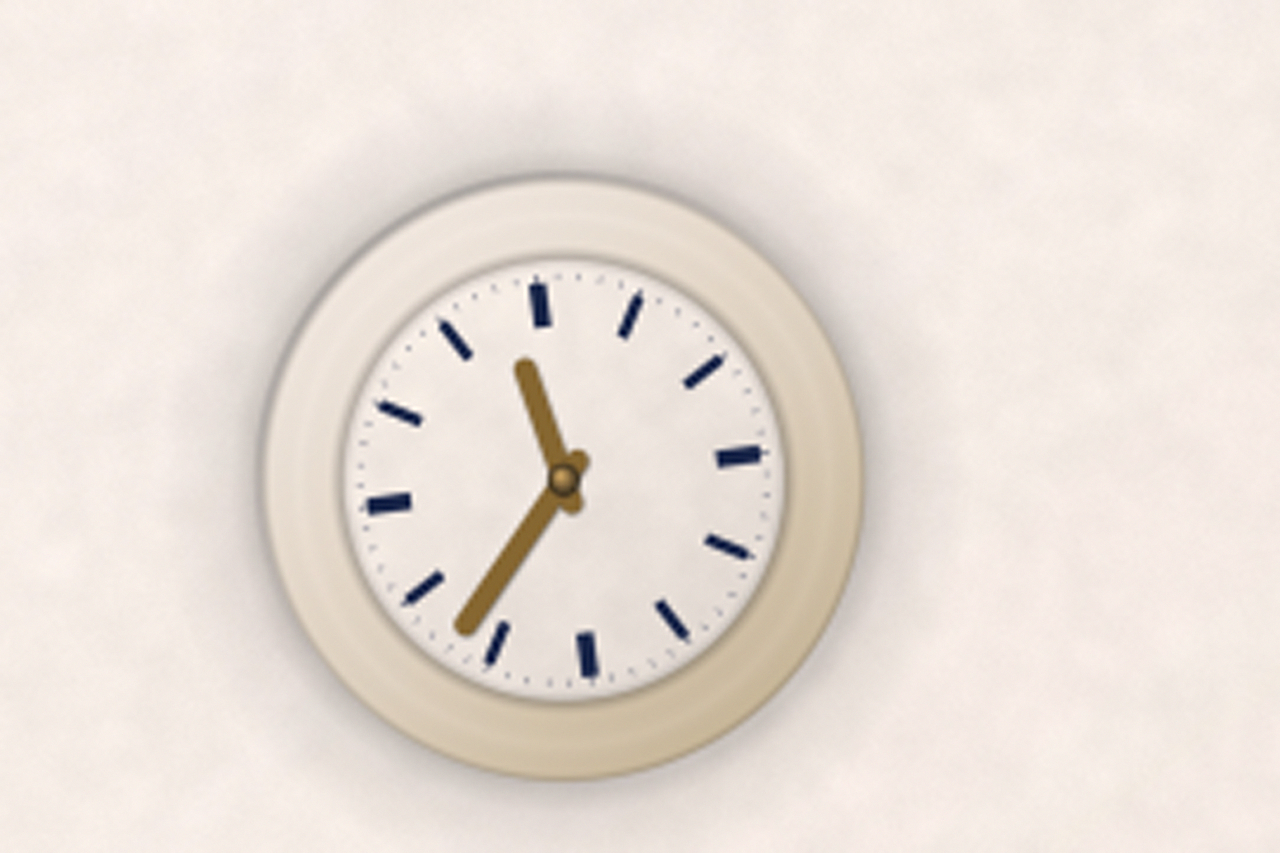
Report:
11h37
